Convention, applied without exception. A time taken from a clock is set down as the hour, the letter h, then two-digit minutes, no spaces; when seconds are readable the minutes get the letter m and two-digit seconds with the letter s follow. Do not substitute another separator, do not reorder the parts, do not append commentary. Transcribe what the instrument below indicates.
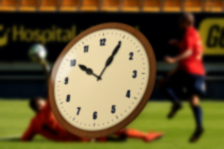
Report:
10h05
